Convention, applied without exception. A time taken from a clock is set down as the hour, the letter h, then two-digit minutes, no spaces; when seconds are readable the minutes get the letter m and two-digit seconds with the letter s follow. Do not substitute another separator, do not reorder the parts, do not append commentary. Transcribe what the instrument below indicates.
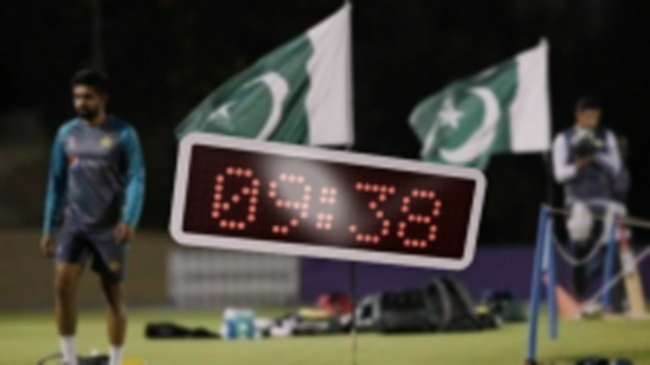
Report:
9h38
